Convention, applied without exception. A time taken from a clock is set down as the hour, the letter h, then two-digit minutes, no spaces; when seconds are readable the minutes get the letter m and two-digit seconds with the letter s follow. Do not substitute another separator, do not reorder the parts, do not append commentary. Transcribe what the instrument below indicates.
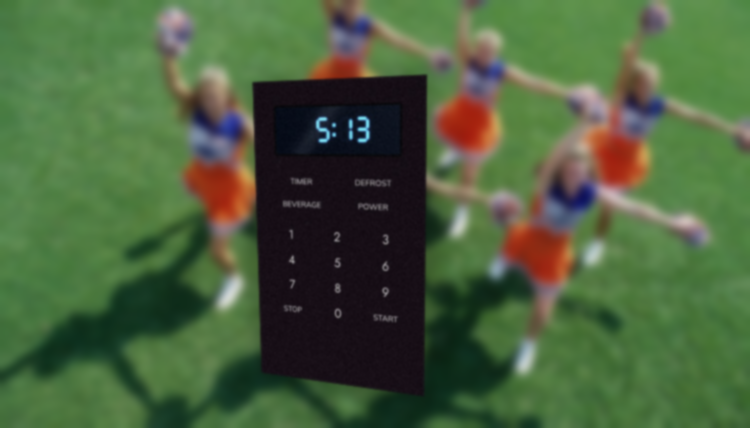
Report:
5h13
